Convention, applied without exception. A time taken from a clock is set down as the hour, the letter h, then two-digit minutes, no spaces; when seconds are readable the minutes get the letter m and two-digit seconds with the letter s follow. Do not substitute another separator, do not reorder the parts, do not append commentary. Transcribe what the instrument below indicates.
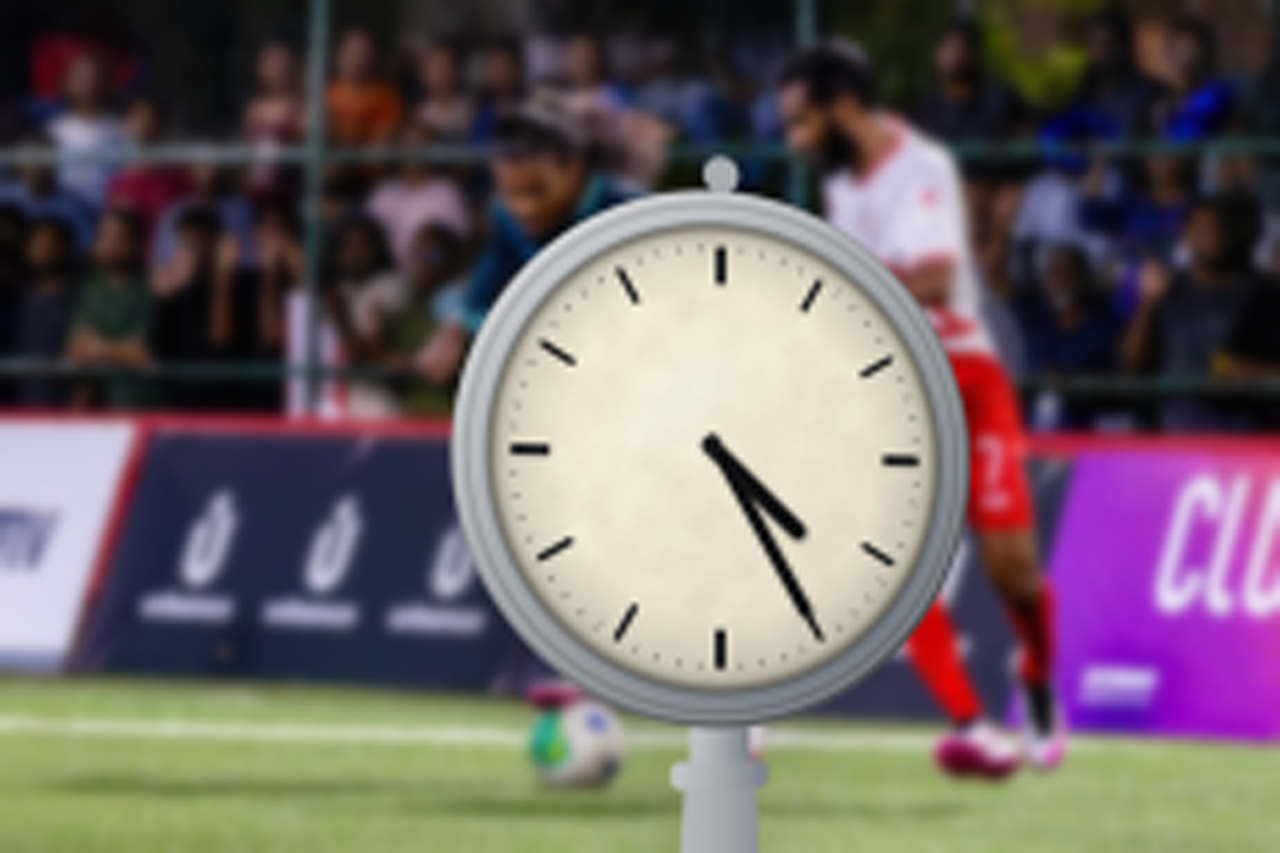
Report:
4h25
